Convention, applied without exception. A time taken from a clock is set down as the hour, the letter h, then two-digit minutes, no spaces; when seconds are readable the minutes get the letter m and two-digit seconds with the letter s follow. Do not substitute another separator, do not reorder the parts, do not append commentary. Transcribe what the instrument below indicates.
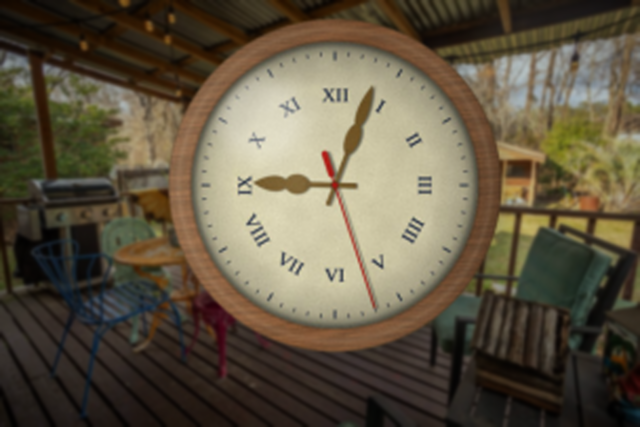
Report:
9h03m27s
